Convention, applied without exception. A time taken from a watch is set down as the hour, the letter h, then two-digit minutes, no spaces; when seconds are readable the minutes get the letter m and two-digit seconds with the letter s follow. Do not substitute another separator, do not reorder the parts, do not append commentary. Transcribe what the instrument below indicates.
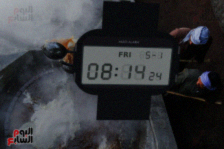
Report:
8h14m24s
